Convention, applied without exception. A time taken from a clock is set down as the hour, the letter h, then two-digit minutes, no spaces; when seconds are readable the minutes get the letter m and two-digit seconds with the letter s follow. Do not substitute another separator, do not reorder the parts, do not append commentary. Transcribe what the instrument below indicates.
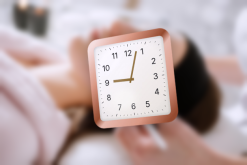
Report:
9h03
